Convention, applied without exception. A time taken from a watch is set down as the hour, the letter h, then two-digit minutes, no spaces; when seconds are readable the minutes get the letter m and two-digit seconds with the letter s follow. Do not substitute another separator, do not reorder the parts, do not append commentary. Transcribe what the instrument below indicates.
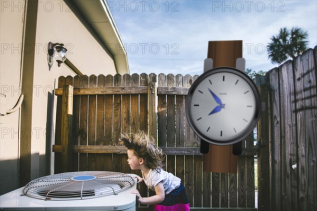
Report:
7h53
